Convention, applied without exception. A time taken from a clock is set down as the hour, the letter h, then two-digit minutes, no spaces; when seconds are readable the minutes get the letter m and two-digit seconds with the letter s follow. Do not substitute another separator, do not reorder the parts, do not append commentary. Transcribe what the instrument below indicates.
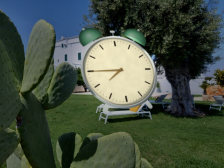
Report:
7h45
